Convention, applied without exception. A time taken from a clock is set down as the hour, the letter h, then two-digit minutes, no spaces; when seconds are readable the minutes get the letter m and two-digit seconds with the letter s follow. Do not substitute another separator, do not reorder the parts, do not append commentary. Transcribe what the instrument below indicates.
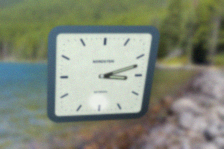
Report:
3h12
